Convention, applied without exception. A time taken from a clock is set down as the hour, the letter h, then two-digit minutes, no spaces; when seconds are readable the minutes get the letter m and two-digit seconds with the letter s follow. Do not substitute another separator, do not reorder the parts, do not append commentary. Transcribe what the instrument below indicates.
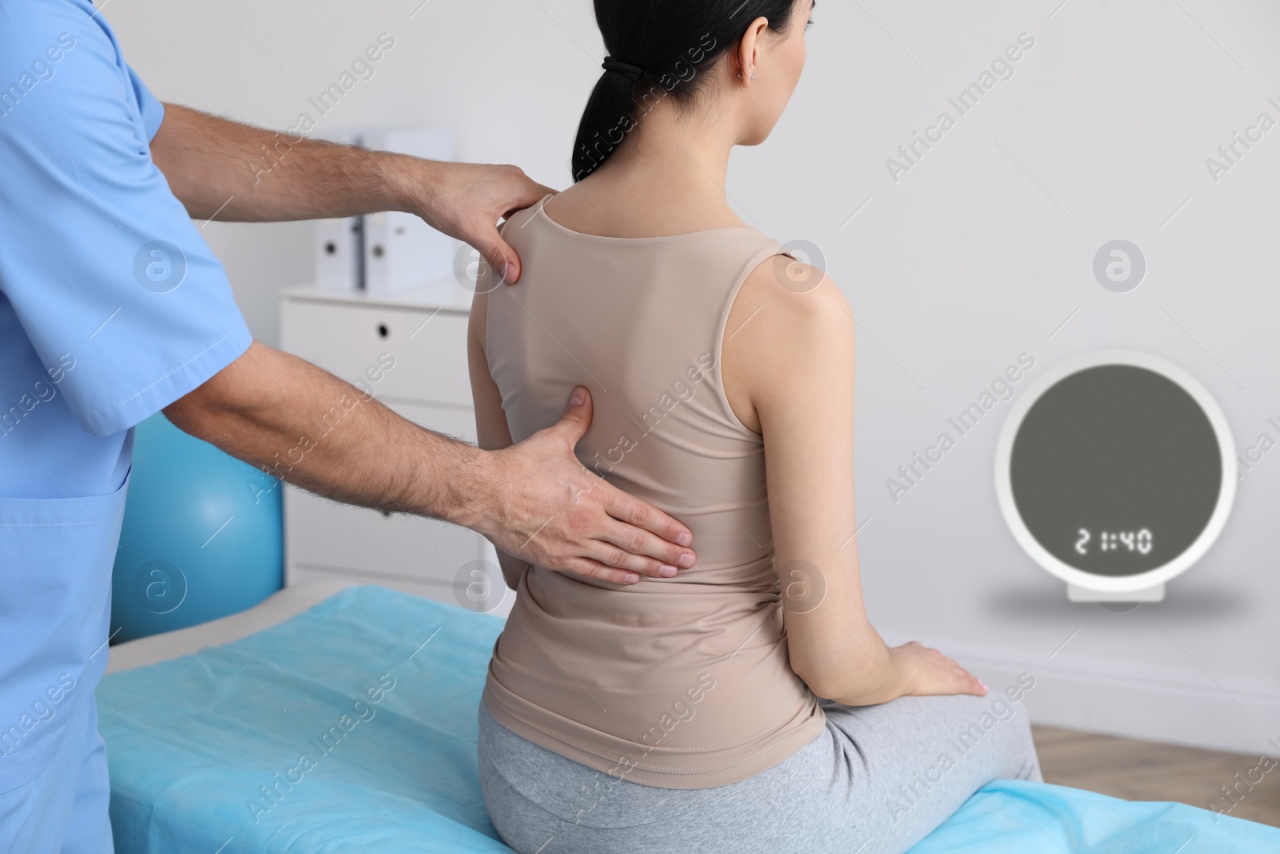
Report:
21h40
